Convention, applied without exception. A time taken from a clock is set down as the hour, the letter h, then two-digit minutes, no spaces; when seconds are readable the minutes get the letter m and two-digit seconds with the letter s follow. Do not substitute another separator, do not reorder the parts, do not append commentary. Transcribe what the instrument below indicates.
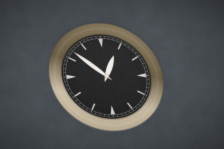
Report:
12h52
